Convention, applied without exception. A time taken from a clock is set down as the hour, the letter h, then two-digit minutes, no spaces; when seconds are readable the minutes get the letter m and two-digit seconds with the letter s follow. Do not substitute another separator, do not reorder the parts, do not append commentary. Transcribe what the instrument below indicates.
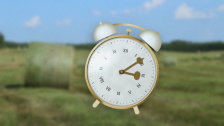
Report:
3h08
